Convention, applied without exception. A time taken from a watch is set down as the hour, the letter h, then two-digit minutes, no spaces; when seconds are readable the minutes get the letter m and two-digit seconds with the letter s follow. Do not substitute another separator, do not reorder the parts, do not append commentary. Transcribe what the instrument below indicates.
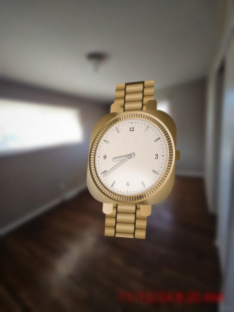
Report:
8h39
